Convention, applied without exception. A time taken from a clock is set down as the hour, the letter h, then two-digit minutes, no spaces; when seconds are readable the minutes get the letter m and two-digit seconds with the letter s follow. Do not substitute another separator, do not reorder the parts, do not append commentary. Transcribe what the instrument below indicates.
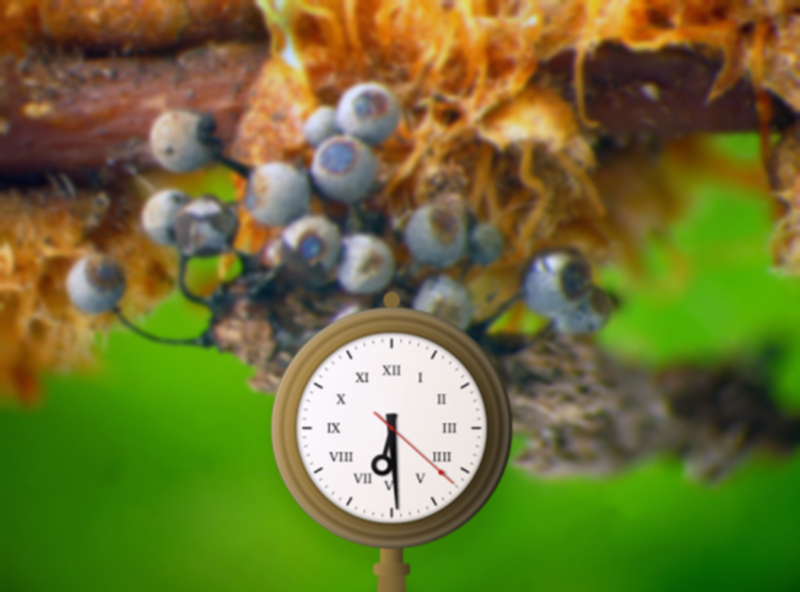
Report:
6h29m22s
